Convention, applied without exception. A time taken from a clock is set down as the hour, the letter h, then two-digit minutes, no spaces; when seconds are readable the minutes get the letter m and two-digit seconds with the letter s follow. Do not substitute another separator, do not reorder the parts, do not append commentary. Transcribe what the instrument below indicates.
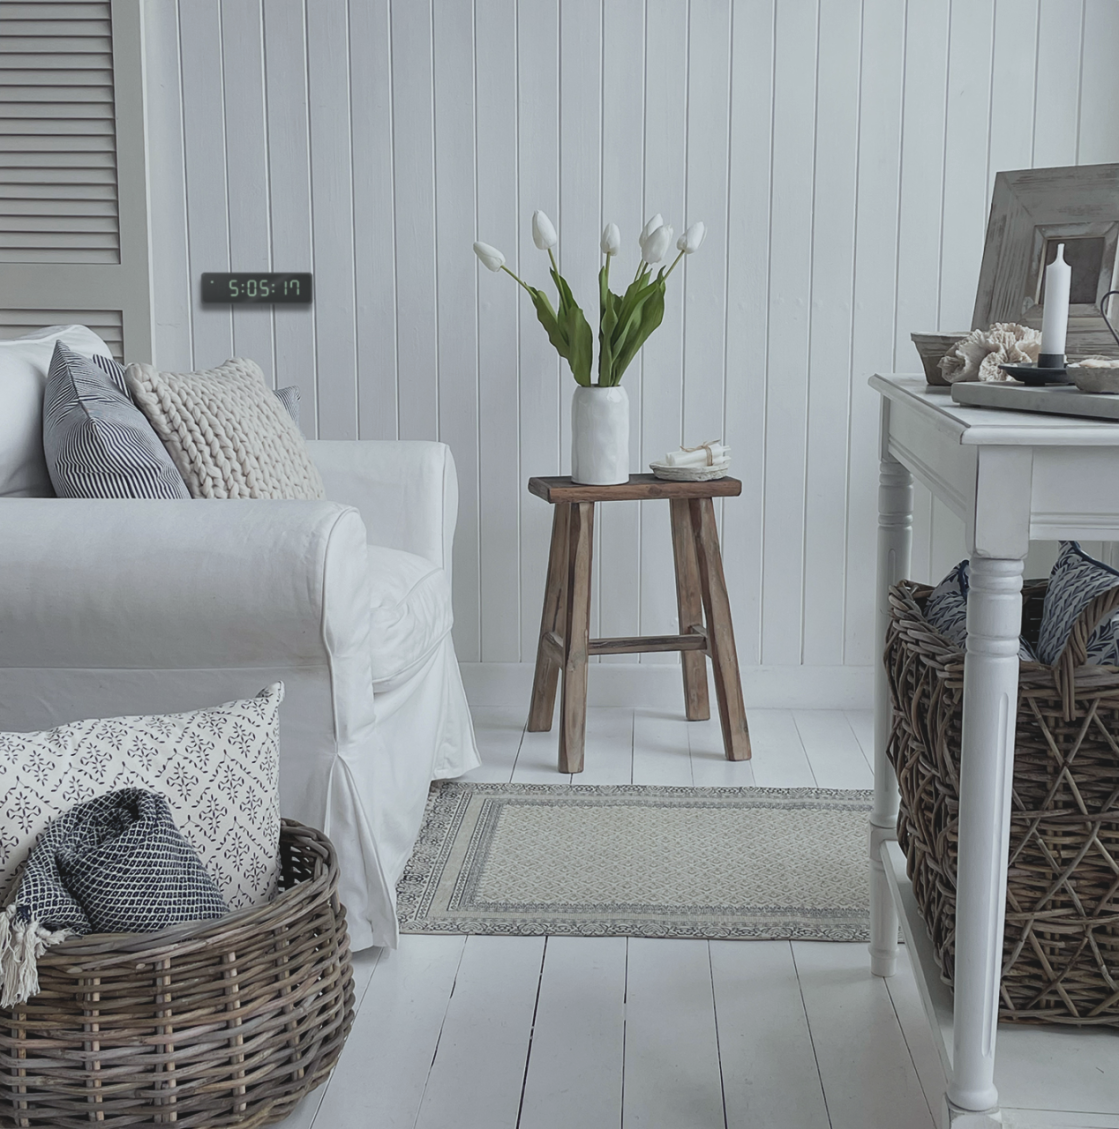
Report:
5h05m17s
